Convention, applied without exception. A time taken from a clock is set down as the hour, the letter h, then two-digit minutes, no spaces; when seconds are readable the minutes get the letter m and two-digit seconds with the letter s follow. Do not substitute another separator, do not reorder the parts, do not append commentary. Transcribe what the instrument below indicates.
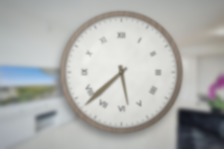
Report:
5h38
